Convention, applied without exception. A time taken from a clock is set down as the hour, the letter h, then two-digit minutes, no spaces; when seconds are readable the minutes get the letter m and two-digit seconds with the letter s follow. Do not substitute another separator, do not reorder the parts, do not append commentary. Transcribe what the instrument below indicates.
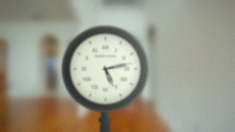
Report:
5h13
